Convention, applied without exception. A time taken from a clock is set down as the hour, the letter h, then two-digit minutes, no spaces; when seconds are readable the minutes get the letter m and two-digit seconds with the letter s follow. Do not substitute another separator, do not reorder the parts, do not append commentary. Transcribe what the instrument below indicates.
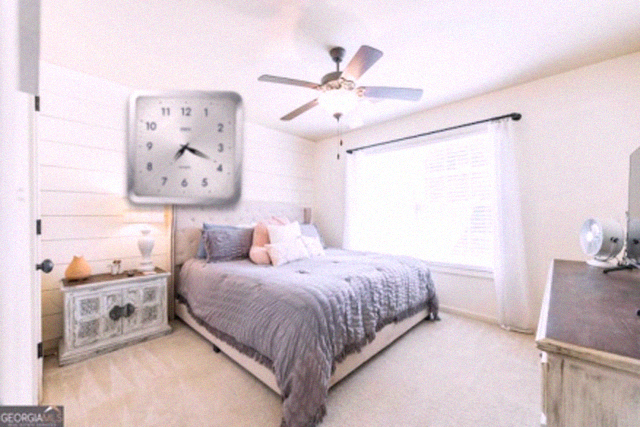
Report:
7h19
